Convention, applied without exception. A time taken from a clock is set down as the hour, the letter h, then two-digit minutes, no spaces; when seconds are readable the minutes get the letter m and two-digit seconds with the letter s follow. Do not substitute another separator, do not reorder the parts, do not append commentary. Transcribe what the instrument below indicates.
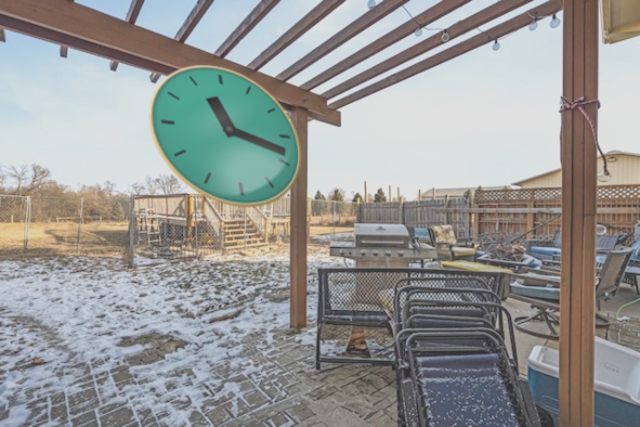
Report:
11h18
